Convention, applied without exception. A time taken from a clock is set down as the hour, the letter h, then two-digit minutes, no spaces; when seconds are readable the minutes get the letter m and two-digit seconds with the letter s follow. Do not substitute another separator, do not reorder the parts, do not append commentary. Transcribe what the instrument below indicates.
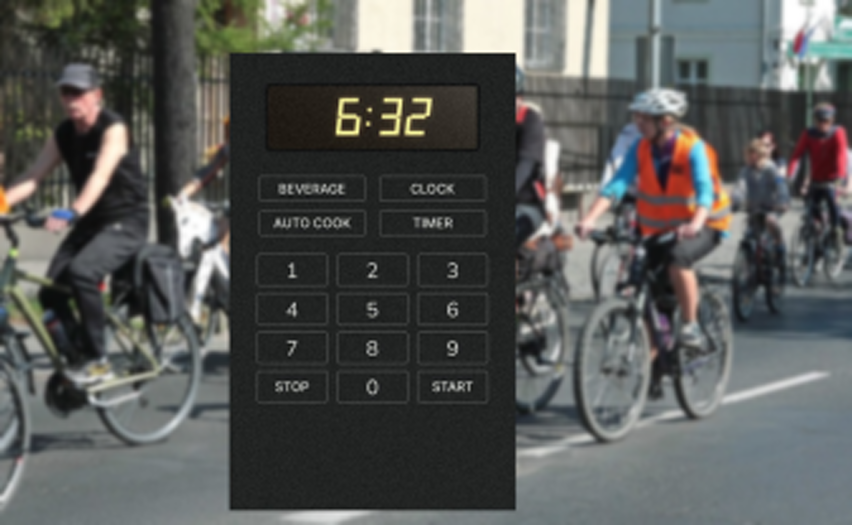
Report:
6h32
